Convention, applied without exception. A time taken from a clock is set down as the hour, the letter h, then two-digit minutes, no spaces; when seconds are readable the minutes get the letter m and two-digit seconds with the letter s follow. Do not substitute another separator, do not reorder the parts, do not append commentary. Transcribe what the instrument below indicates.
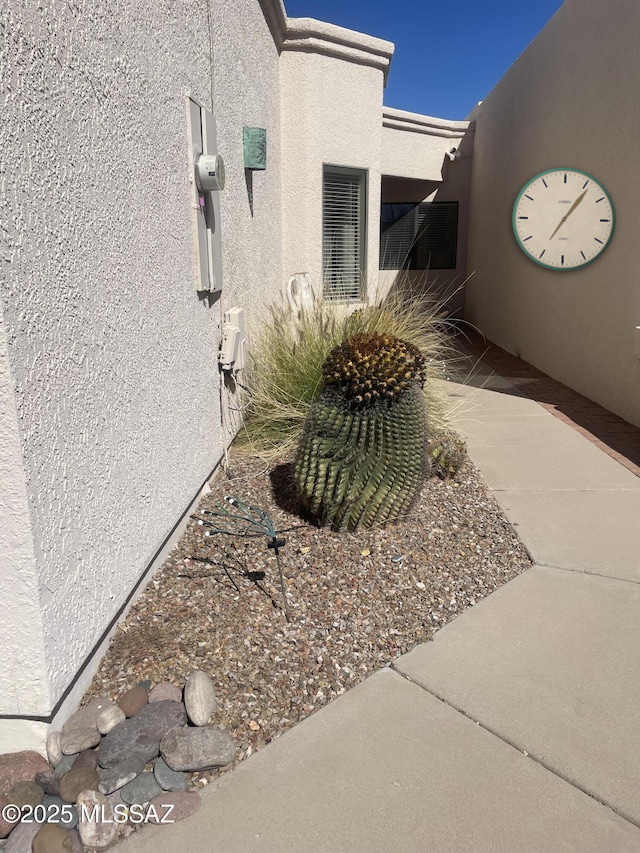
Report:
7h06
